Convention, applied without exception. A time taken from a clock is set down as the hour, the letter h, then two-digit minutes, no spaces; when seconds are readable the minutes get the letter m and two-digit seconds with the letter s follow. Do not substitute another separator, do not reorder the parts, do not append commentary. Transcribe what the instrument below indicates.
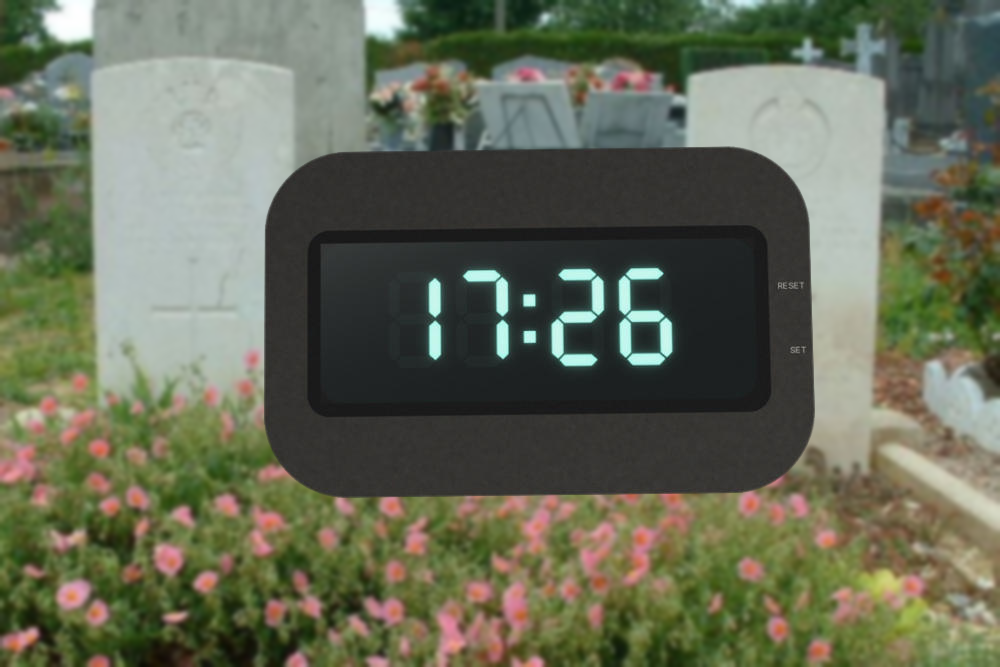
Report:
17h26
